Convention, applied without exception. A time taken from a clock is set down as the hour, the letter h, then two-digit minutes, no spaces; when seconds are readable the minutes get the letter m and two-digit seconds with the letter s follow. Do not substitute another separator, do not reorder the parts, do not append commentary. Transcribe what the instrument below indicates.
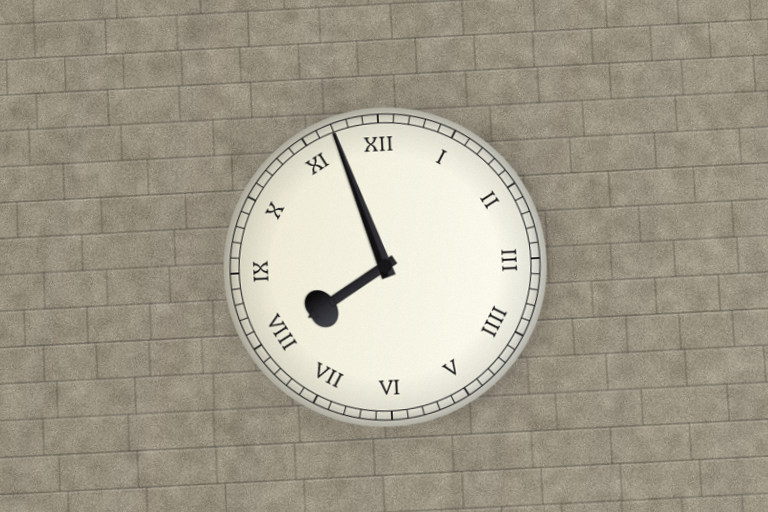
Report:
7h57
